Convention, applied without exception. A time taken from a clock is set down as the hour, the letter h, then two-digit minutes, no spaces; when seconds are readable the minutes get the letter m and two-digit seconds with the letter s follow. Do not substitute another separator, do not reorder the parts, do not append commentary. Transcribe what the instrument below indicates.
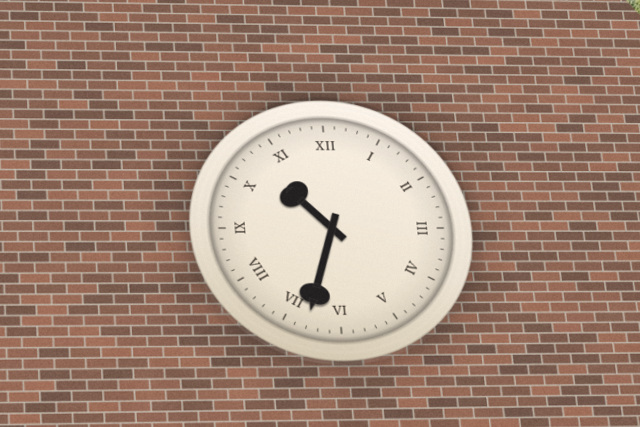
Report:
10h33
